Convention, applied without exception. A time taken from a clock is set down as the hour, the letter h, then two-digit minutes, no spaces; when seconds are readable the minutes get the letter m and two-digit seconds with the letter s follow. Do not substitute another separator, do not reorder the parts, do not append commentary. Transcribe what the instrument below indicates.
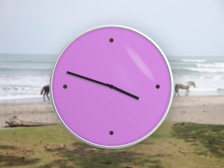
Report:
3h48
